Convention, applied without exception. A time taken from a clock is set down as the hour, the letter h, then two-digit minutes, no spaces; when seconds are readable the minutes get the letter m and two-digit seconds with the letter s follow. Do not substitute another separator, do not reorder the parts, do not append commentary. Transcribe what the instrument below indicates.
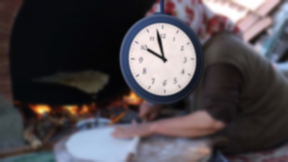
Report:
9h58
